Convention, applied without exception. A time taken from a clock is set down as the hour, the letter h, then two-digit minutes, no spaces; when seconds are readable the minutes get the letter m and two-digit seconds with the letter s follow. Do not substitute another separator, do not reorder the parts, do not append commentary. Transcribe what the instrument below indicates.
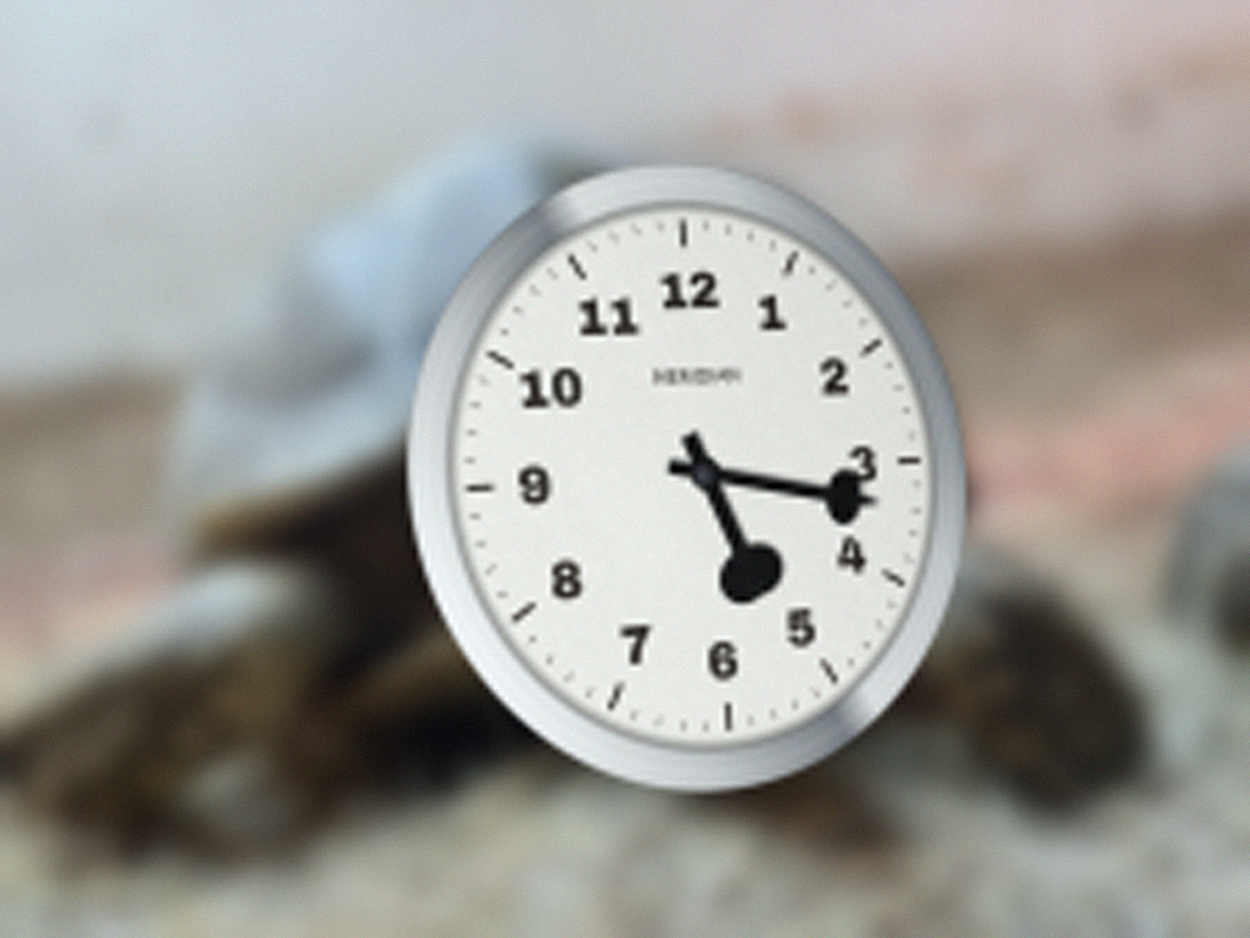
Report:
5h17
